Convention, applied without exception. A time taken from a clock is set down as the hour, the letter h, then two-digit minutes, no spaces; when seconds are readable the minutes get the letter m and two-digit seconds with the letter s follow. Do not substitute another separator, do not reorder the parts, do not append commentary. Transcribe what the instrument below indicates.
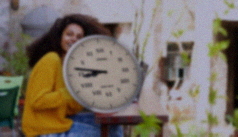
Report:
8h47
